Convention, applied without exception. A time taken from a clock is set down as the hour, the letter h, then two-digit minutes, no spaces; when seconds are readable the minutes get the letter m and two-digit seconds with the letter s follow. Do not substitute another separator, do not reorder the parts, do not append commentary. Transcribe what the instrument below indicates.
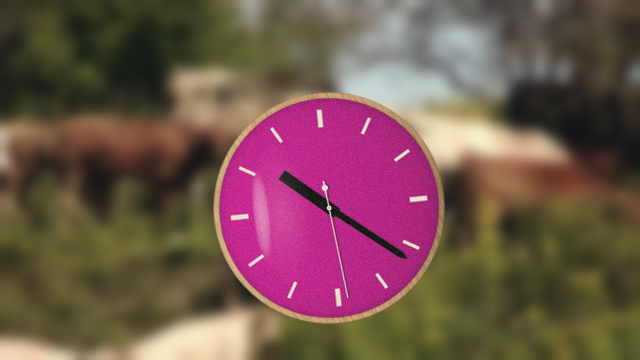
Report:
10h21m29s
